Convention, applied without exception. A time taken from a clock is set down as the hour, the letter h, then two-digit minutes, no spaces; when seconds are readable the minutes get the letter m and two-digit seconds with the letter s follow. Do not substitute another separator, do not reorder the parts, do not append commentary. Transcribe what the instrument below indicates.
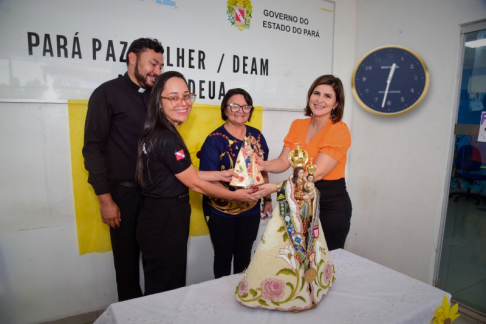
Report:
12h32
